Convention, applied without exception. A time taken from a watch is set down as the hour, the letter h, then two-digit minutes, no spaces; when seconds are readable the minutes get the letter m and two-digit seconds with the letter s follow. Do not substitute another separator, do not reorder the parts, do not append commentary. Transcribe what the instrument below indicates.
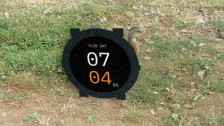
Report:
7h04
